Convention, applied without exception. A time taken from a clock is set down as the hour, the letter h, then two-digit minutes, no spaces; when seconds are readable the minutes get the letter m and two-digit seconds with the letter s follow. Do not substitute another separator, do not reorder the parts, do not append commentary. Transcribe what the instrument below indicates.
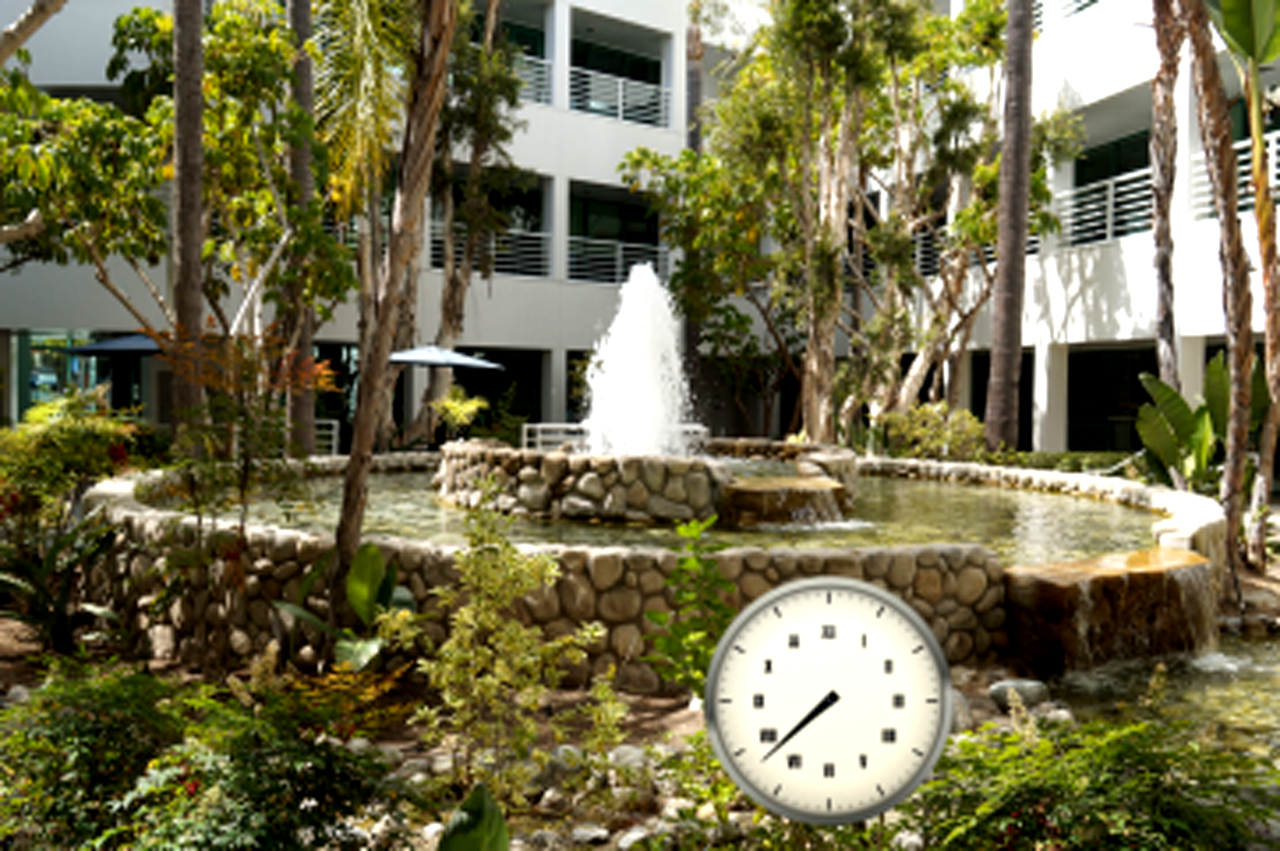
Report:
7h38
